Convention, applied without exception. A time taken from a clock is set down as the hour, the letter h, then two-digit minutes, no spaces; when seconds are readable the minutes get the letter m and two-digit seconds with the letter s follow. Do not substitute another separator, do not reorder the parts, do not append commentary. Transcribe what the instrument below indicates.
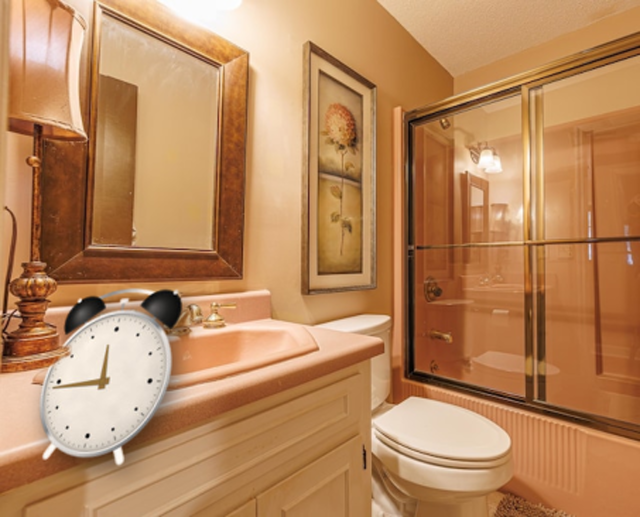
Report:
11h44
